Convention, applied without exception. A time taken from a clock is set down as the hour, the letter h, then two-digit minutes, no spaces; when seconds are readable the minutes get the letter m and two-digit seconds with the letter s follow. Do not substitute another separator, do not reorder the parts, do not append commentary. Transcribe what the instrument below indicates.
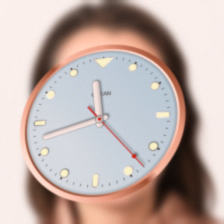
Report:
11h42m23s
